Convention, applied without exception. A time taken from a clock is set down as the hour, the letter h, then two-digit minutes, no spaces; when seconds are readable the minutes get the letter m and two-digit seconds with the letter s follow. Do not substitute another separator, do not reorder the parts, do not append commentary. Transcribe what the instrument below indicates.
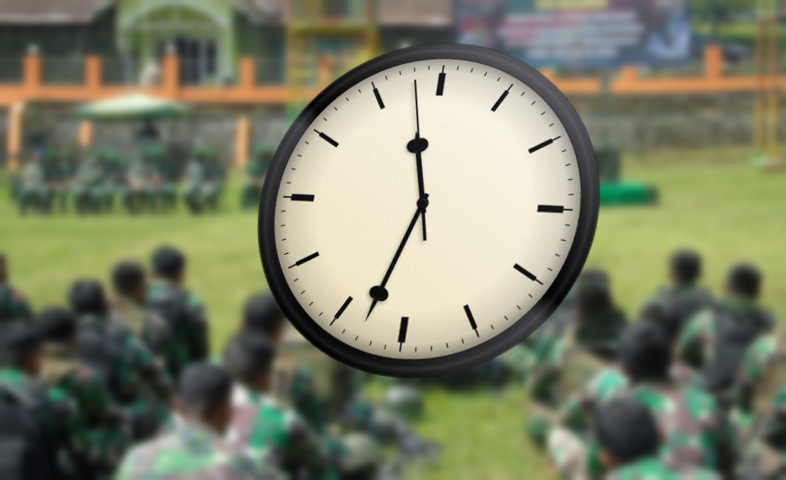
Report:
11h32m58s
